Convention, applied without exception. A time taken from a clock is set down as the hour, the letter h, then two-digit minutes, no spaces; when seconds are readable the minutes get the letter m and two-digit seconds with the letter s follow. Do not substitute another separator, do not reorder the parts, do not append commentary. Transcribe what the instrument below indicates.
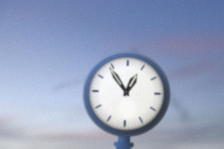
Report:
12h54
